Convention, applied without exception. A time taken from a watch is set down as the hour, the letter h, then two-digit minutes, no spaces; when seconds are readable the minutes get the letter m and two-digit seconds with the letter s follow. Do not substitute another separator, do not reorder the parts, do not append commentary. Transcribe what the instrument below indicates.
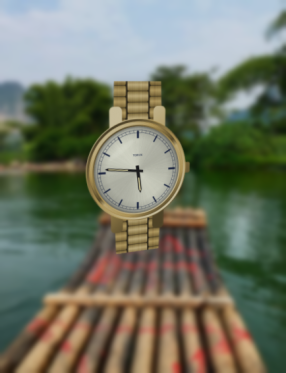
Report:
5h46
